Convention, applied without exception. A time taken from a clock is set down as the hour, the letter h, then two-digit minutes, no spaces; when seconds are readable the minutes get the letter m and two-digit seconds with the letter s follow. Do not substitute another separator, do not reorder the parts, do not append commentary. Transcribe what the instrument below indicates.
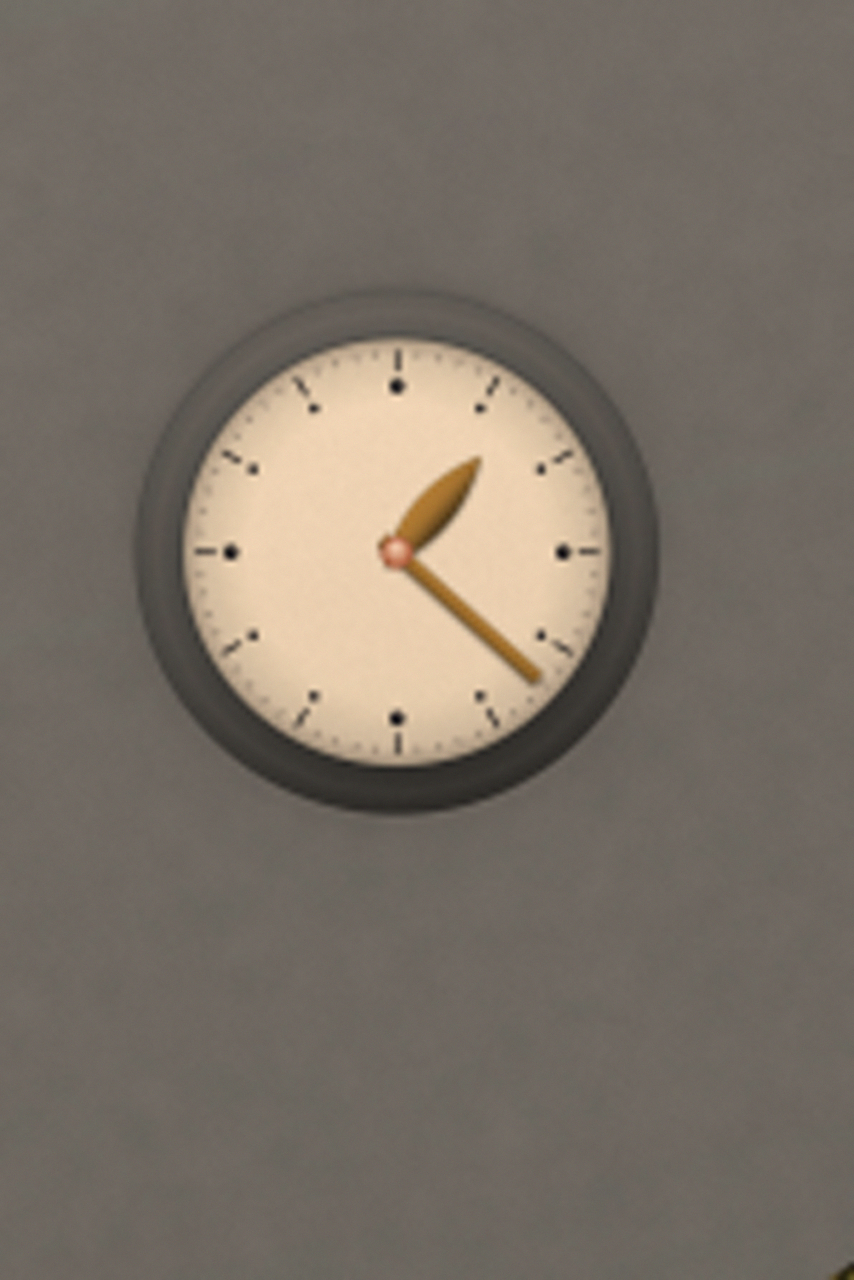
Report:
1h22
